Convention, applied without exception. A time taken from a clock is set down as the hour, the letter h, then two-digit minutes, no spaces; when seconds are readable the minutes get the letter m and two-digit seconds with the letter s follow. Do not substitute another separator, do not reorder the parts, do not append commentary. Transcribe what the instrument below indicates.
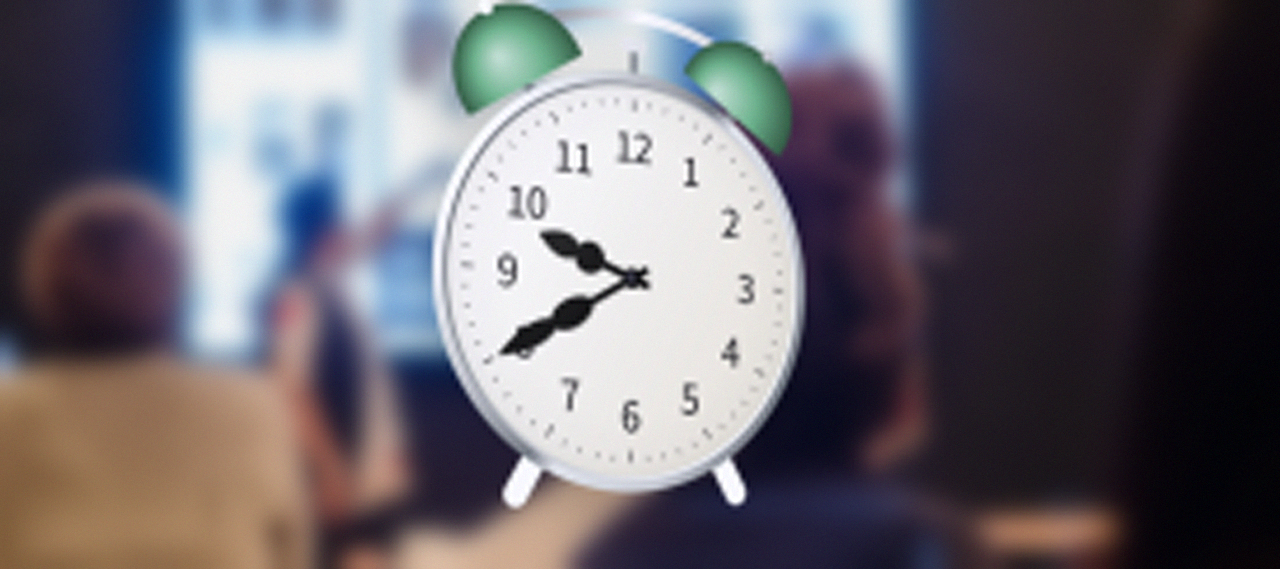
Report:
9h40
